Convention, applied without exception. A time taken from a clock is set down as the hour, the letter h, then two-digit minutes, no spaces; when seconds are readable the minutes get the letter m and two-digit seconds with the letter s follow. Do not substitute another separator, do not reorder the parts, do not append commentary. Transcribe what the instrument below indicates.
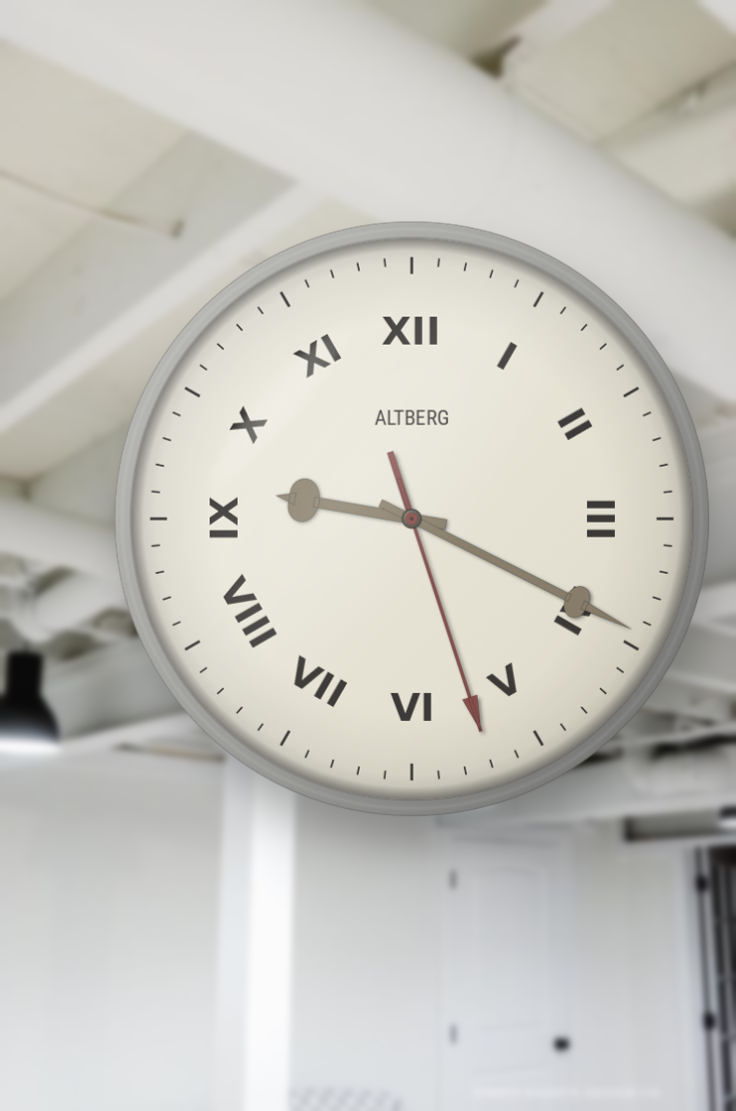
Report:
9h19m27s
